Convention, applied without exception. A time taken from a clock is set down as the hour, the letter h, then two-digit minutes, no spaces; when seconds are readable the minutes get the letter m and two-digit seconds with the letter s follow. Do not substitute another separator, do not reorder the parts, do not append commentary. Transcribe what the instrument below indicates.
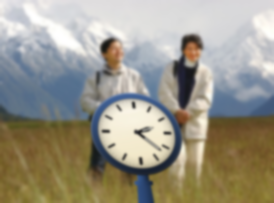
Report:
2h22
